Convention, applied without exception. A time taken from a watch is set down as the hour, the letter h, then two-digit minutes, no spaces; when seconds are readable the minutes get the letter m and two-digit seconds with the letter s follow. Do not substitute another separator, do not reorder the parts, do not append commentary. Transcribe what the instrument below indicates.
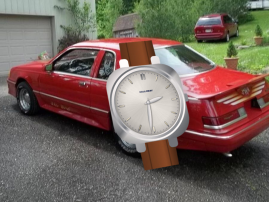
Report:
2h31
